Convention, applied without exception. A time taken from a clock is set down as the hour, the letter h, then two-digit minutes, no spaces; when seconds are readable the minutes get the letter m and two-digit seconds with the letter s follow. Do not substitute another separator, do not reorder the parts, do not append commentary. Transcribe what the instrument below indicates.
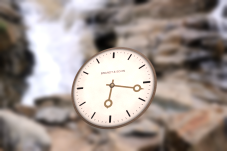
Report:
6h17
